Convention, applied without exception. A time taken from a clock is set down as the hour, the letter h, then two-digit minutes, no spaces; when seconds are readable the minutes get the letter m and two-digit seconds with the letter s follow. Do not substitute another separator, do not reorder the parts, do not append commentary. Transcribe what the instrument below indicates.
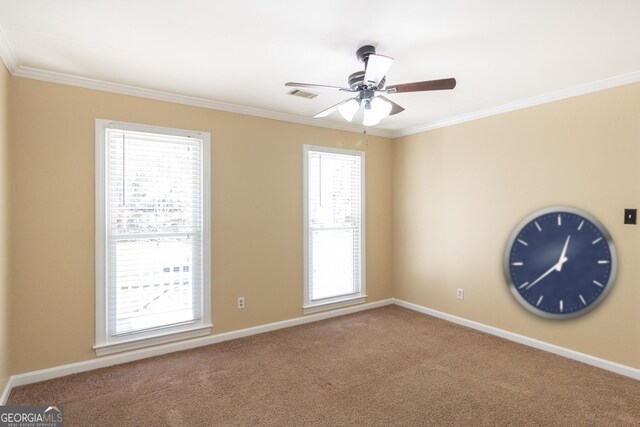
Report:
12h39
